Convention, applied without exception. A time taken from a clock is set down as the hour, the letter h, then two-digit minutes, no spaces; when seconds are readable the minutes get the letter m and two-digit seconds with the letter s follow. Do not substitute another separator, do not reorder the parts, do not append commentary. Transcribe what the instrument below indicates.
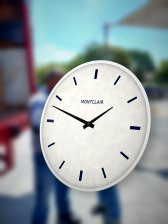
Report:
1h48
